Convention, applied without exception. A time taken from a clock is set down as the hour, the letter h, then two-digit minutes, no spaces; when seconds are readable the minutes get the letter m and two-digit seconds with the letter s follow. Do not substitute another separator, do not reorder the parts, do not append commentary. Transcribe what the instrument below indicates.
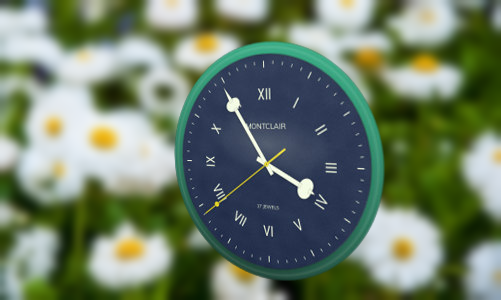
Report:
3h54m39s
